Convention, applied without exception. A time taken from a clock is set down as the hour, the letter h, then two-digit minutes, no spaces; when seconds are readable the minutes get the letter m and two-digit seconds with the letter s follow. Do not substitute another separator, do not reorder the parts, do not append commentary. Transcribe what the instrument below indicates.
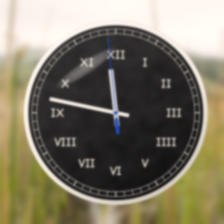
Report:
11h46m59s
